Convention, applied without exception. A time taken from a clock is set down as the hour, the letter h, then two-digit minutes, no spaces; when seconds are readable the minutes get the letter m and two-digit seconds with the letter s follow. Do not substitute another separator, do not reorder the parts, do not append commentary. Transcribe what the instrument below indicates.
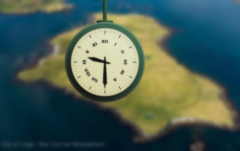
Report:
9h30
